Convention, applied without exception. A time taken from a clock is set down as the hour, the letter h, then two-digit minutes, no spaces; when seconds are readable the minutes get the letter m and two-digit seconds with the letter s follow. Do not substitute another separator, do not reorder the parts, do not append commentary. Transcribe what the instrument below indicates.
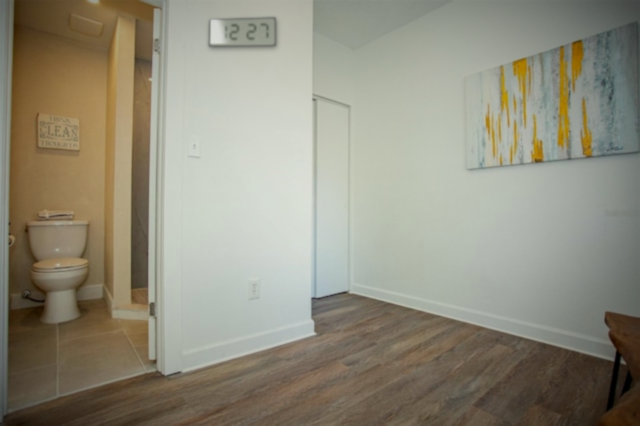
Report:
12h27
